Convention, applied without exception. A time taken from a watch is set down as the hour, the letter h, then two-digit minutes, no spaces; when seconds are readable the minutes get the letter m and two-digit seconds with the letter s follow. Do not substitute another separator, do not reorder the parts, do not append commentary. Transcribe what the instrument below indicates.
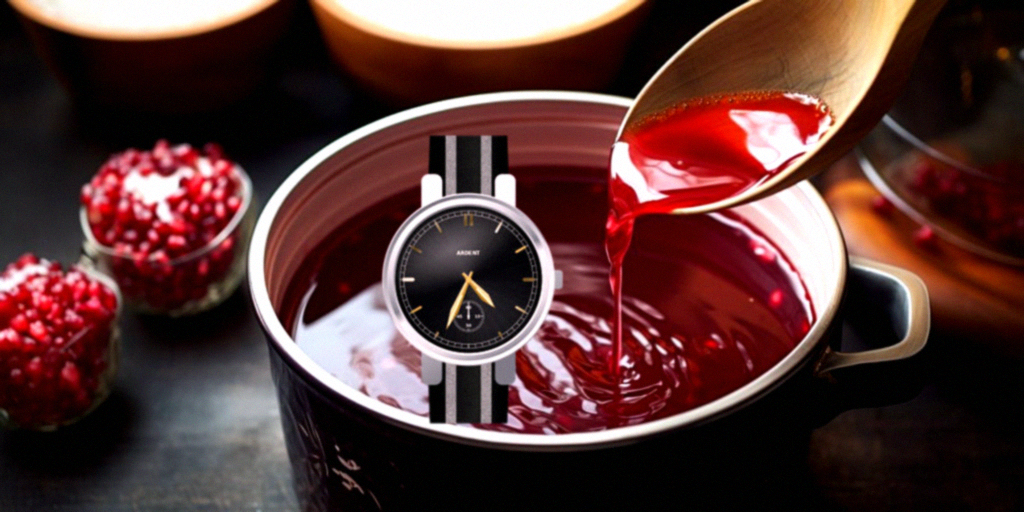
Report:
4h34
